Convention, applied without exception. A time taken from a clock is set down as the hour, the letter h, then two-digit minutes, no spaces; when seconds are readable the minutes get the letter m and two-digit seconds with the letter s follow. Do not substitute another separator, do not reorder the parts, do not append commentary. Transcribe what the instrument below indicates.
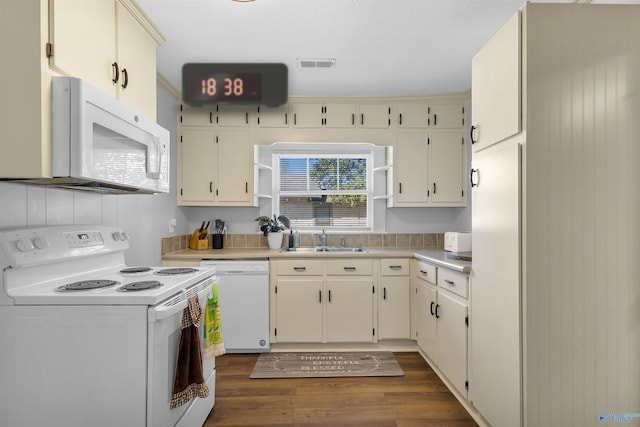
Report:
18h38
